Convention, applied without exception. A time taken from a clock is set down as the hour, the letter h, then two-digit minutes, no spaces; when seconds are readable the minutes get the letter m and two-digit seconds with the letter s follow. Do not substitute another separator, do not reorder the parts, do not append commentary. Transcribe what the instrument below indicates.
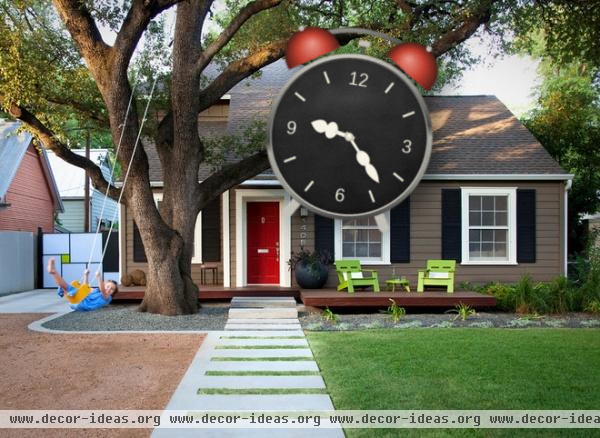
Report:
9h23
